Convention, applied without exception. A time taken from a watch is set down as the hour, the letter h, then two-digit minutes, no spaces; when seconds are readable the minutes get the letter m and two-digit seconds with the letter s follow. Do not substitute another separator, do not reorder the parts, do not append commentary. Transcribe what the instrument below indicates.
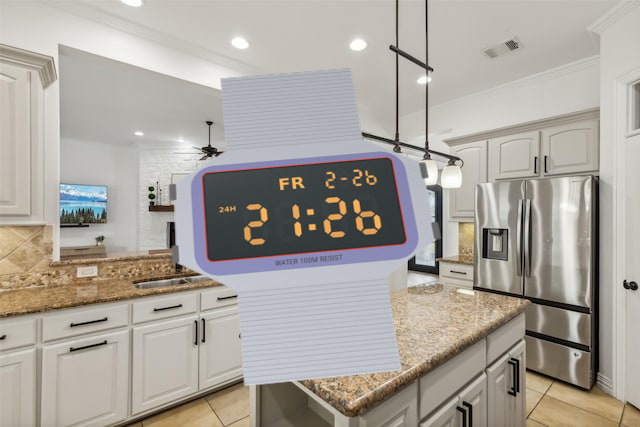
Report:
21h26
